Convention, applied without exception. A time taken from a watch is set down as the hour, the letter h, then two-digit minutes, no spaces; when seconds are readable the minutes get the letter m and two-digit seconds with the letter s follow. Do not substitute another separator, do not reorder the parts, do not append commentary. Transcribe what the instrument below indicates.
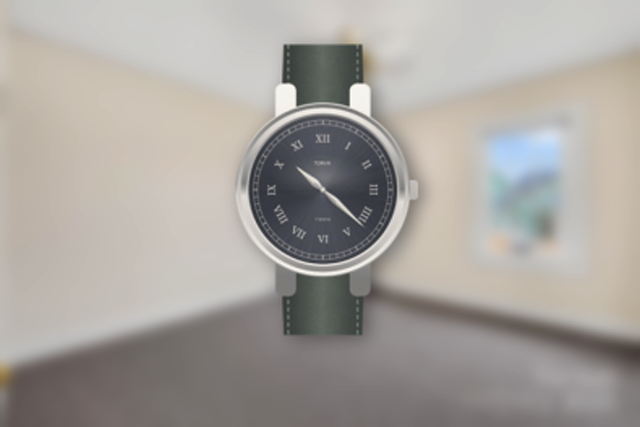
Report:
10h22
